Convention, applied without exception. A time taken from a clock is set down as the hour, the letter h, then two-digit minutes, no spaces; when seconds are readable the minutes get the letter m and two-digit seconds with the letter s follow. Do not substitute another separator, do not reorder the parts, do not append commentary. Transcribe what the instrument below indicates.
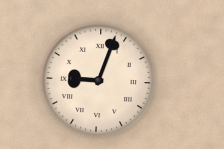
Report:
9h03
